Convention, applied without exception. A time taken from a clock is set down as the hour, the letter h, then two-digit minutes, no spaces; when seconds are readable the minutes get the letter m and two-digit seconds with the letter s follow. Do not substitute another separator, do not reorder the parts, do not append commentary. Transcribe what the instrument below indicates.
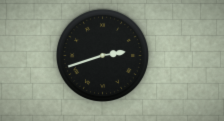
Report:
2h42
